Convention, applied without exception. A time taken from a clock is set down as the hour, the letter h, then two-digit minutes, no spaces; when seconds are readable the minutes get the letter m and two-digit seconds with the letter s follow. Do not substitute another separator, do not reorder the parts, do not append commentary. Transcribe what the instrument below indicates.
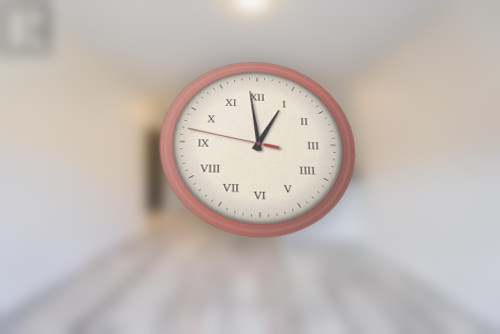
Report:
12h58m47s
